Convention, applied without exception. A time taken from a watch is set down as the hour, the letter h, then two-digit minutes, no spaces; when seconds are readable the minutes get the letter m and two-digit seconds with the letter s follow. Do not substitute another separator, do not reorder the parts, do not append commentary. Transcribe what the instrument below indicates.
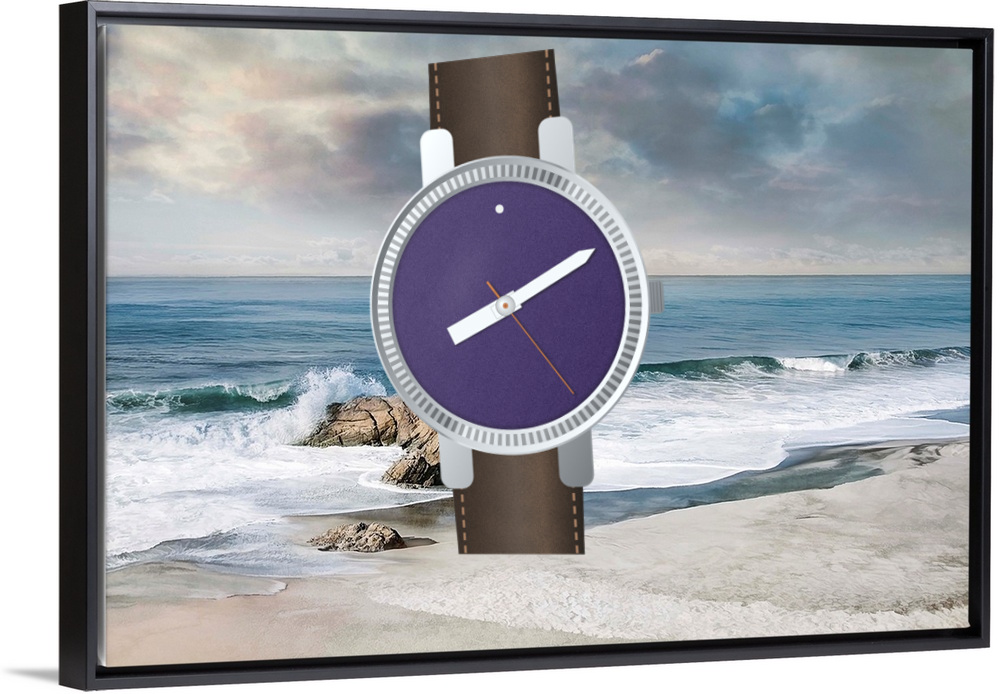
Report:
8h10m24s
